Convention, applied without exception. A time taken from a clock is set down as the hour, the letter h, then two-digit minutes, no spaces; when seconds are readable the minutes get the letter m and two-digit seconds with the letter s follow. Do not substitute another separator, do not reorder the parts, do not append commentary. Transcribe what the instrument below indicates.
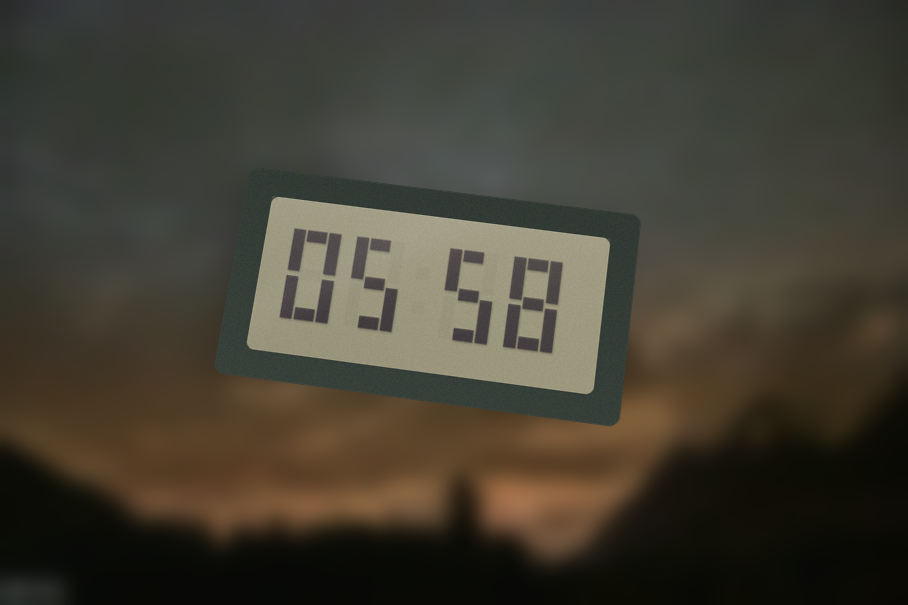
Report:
5h58
